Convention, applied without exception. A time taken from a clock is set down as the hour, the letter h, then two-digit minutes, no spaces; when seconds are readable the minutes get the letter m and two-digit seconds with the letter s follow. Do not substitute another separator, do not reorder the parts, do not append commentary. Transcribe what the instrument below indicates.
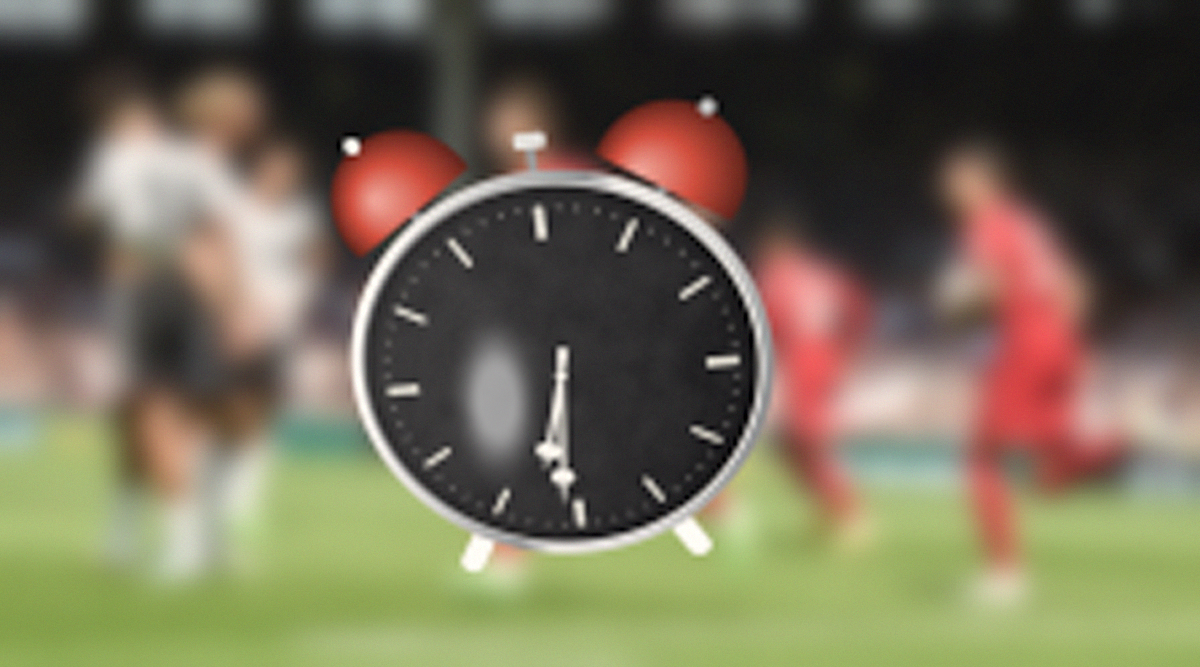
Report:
6h31
